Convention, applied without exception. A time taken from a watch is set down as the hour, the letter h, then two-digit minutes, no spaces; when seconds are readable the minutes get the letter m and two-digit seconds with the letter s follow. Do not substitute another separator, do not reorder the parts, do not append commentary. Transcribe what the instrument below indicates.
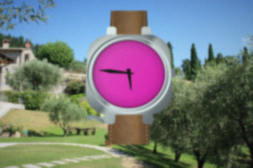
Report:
5h46
